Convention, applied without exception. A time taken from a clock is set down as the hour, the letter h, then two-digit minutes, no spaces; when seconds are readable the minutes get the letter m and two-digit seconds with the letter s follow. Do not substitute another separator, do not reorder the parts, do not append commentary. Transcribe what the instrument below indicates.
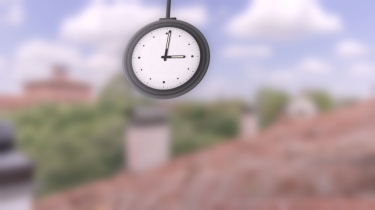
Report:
3h01
